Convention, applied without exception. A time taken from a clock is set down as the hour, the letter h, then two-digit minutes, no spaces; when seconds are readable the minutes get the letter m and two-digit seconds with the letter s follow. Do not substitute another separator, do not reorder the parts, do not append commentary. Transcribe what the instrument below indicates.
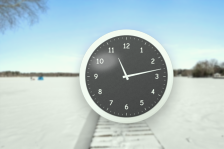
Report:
11h13
